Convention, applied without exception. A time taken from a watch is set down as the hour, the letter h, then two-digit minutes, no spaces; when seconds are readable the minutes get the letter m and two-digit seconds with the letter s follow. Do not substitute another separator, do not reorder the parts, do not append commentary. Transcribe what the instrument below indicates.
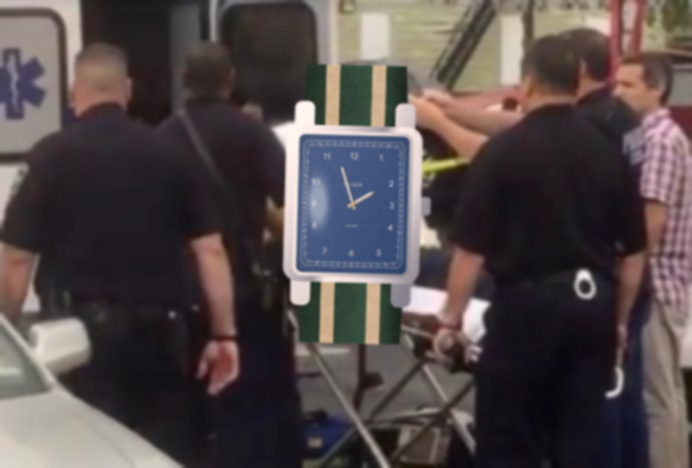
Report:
1h57
